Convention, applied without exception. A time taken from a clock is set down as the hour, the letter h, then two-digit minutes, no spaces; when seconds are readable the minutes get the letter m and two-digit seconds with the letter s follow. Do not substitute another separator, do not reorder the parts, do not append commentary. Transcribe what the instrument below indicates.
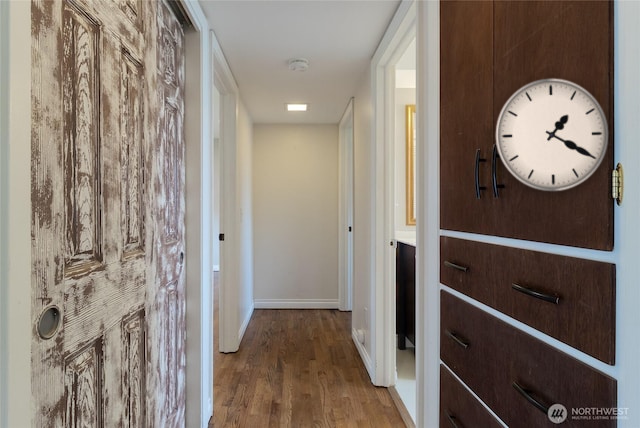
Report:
1h20
